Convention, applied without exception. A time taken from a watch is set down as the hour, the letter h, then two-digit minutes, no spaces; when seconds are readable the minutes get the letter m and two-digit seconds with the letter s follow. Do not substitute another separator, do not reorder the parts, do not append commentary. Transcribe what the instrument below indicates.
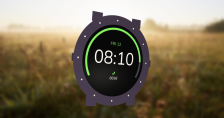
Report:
8h10
